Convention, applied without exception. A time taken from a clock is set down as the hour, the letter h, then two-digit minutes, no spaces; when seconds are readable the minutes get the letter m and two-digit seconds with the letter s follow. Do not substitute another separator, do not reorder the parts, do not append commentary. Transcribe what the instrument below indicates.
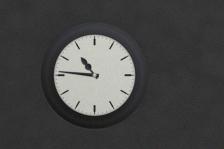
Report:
10h46
